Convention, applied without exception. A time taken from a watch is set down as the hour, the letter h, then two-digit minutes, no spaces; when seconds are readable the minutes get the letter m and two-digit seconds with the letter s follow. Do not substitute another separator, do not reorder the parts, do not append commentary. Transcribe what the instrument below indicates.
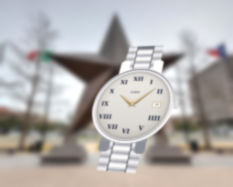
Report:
10h08
